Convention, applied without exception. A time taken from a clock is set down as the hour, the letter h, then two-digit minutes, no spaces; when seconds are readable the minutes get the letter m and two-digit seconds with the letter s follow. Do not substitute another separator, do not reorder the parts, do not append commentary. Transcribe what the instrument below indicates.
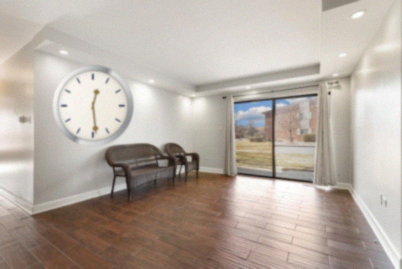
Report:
12h29
